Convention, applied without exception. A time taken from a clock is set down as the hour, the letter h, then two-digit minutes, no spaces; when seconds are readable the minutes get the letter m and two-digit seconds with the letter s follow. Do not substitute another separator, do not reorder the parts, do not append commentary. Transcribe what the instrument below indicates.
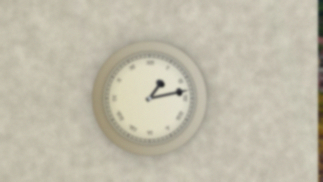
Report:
1h13
